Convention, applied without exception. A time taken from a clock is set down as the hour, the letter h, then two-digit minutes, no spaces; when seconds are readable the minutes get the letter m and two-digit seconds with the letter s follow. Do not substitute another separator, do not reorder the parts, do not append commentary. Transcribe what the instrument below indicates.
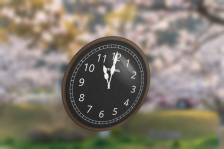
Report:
11h00
